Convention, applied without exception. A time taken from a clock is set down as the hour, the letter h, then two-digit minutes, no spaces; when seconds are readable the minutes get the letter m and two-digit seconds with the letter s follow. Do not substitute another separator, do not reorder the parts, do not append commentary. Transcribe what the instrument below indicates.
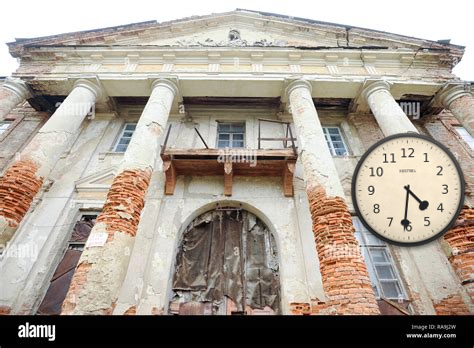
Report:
4h31
